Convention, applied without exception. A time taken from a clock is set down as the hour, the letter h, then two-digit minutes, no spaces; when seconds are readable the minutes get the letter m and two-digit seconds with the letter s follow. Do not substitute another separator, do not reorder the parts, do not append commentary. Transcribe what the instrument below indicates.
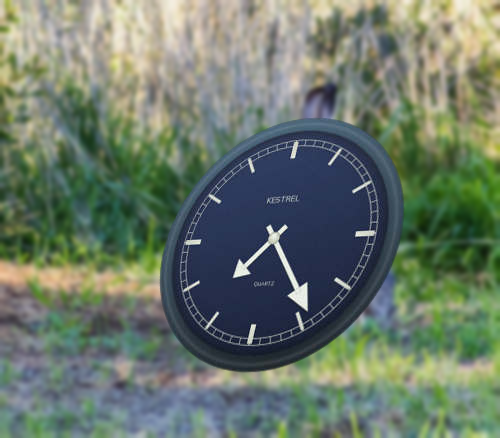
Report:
7h24
